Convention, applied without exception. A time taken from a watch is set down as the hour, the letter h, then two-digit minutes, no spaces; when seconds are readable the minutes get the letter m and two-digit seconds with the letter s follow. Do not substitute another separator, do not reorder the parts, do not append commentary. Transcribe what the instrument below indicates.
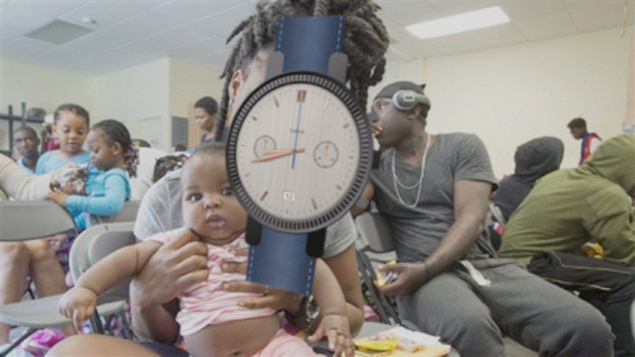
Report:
8h42
